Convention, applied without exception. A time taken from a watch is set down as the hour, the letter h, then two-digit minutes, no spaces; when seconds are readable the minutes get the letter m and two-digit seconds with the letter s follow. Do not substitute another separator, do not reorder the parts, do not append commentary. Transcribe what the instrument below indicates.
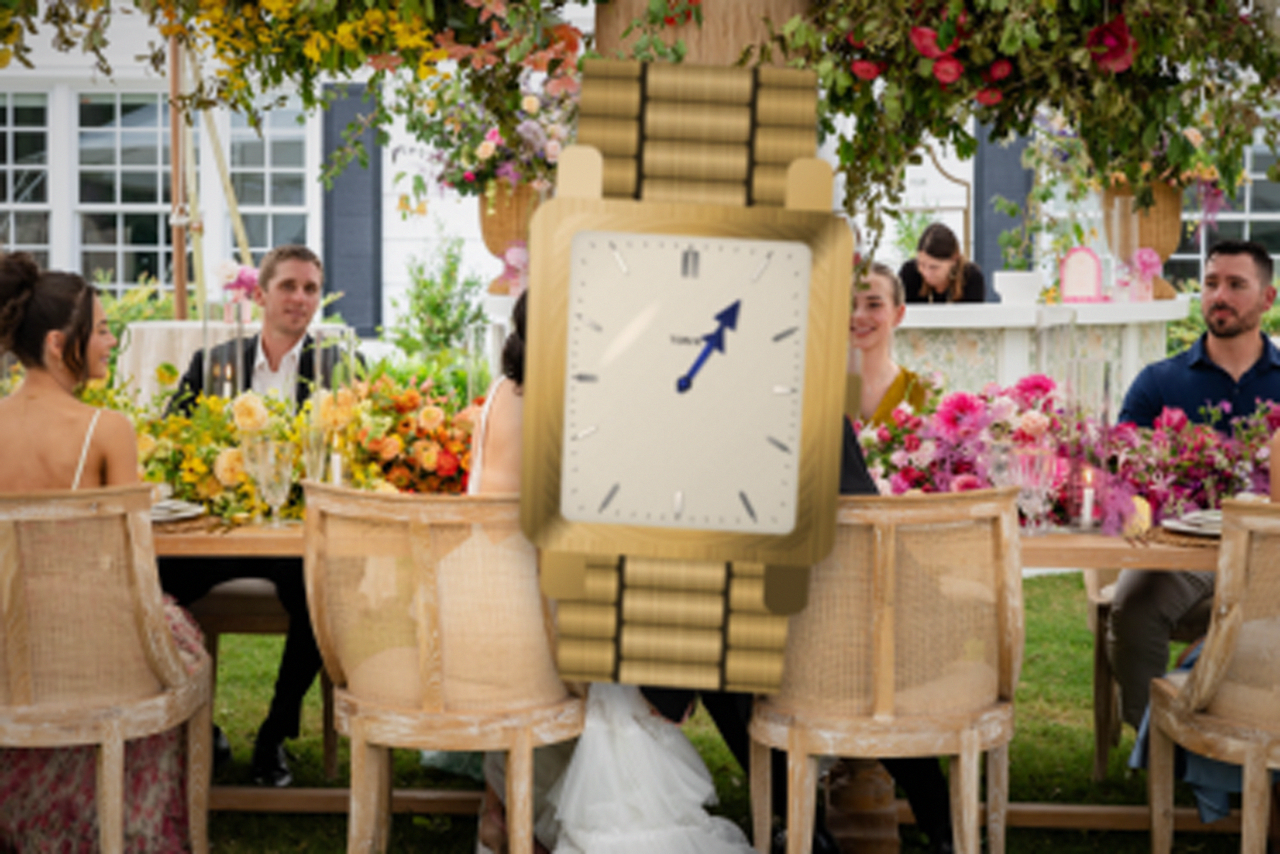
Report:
1h05
